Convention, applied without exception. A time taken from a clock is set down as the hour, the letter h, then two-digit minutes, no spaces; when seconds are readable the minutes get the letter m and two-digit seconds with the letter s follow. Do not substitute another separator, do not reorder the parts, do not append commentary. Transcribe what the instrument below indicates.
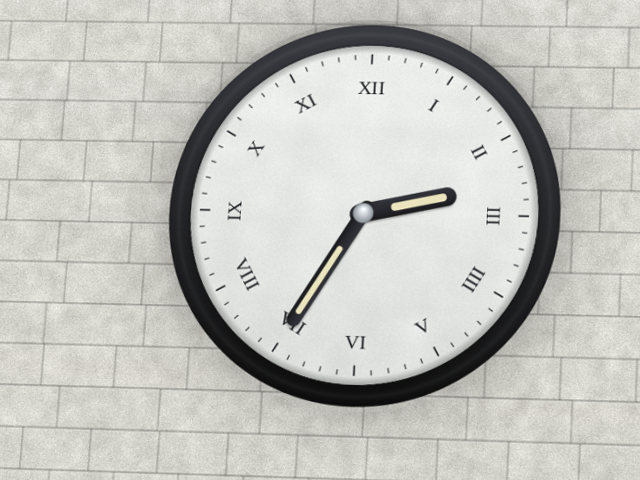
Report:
2h35
